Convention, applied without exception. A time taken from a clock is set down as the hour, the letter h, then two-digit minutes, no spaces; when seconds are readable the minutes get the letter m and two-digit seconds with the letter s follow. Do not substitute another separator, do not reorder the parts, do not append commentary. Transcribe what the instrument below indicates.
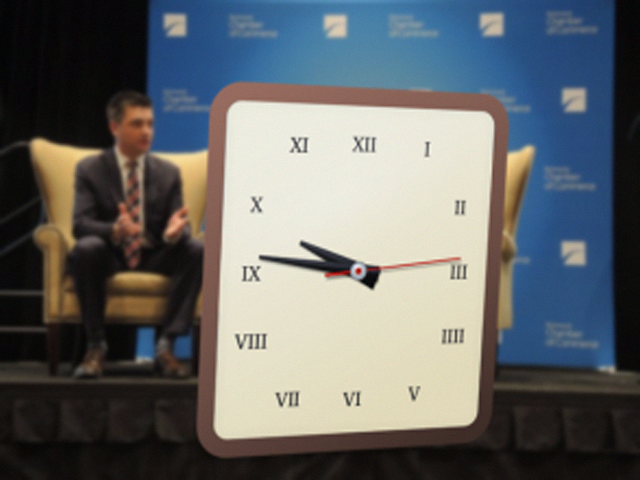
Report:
9h46m14s
